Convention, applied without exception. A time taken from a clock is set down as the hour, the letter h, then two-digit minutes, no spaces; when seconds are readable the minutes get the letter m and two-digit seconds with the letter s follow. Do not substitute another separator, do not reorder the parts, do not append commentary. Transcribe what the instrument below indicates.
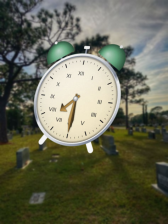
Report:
7h30
